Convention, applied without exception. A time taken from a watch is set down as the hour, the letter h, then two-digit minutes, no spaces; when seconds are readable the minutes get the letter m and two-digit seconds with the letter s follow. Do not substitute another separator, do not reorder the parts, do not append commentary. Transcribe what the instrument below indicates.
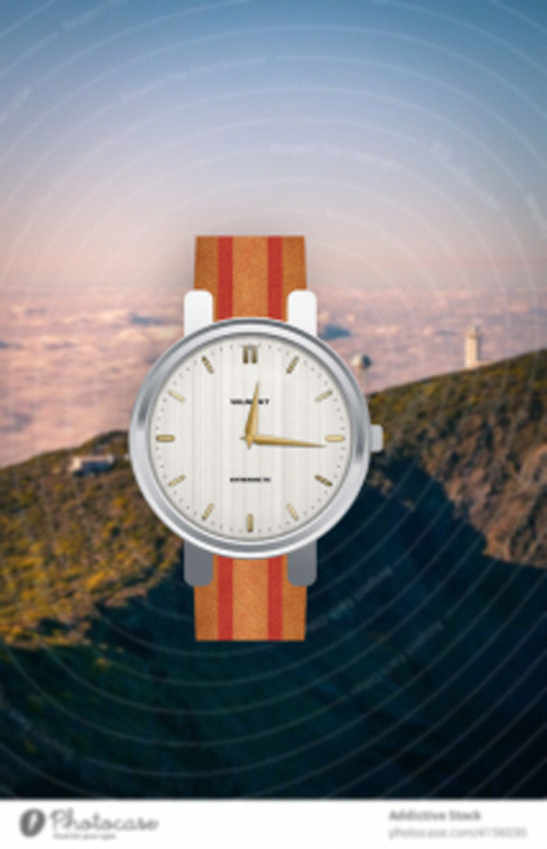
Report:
12h16
